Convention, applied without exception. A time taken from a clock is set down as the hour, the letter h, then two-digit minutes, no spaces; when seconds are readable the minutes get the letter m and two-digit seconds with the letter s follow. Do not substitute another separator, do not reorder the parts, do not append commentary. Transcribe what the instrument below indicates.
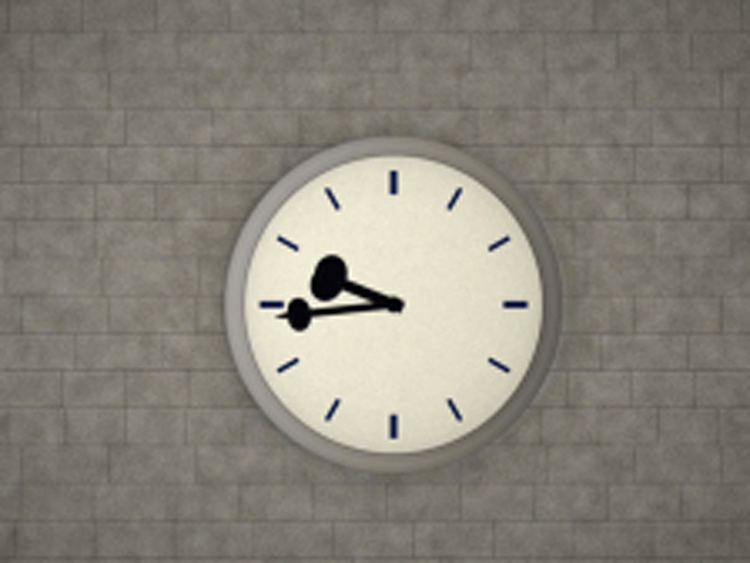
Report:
9h44
